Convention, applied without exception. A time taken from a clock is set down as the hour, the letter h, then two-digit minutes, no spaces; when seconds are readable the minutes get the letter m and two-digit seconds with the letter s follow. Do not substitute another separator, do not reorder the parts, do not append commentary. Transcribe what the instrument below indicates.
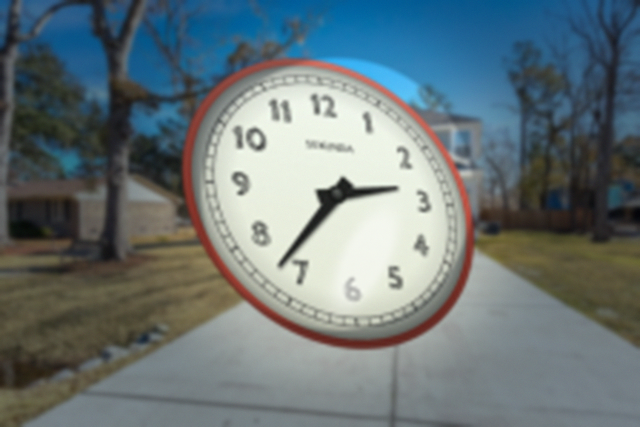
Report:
2h37
